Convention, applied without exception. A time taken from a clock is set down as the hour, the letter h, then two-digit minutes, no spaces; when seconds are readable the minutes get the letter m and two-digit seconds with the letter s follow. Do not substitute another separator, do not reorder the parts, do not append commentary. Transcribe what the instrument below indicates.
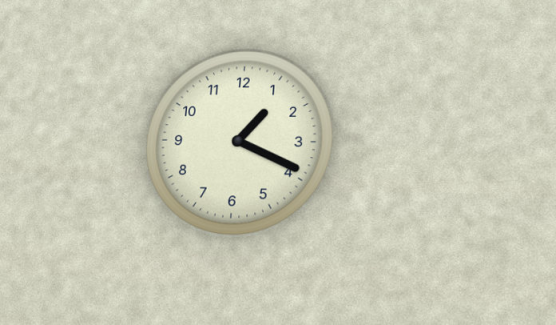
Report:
1h19
